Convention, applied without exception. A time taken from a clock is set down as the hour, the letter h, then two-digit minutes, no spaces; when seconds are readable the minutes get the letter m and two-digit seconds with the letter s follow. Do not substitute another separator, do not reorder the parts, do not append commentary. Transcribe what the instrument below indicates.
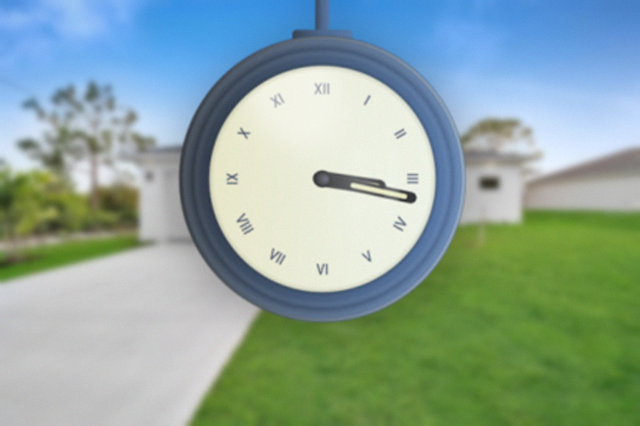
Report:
3h17
